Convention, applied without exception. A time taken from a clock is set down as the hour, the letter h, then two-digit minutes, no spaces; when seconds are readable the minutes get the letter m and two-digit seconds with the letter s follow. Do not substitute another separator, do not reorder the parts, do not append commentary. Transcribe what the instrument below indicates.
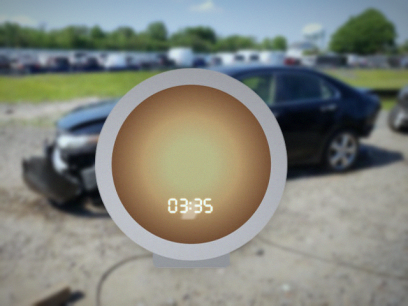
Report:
3h35
